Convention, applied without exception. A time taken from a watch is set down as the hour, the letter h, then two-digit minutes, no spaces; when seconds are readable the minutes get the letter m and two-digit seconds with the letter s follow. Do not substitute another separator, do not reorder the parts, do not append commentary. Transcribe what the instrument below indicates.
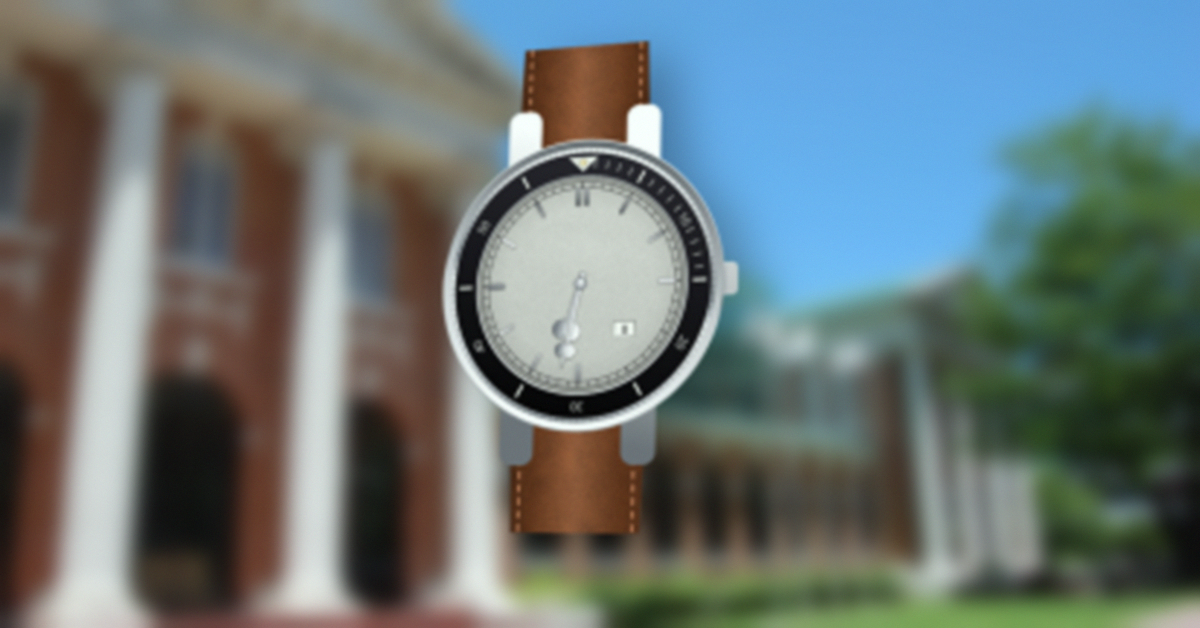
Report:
6h32
